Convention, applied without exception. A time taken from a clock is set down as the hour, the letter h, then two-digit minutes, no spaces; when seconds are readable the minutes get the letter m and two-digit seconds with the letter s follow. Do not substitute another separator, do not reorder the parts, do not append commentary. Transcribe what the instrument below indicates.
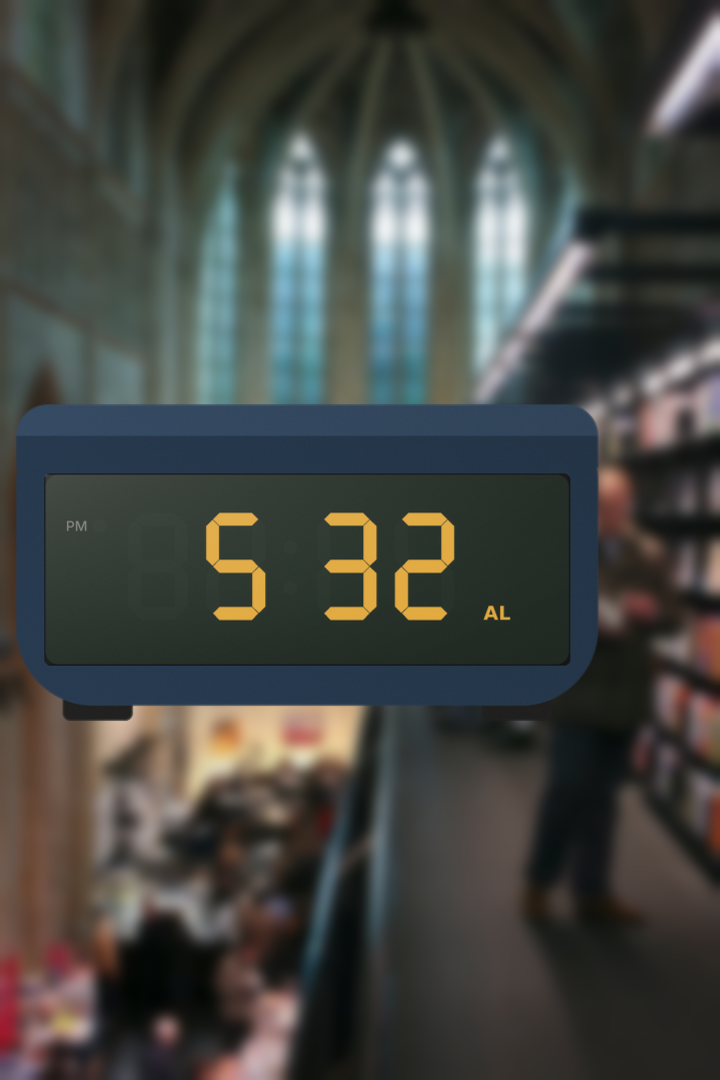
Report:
5h32
